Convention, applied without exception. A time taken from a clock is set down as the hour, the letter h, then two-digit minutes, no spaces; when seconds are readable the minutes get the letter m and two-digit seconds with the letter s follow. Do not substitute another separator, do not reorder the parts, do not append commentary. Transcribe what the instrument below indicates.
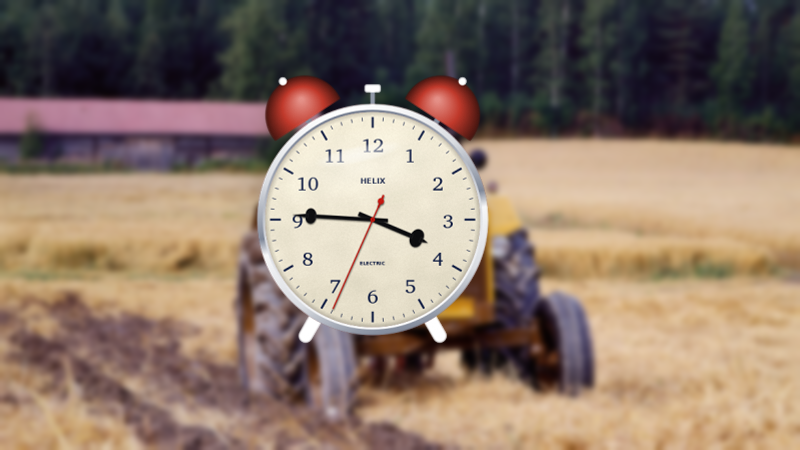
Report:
3h45m34s
